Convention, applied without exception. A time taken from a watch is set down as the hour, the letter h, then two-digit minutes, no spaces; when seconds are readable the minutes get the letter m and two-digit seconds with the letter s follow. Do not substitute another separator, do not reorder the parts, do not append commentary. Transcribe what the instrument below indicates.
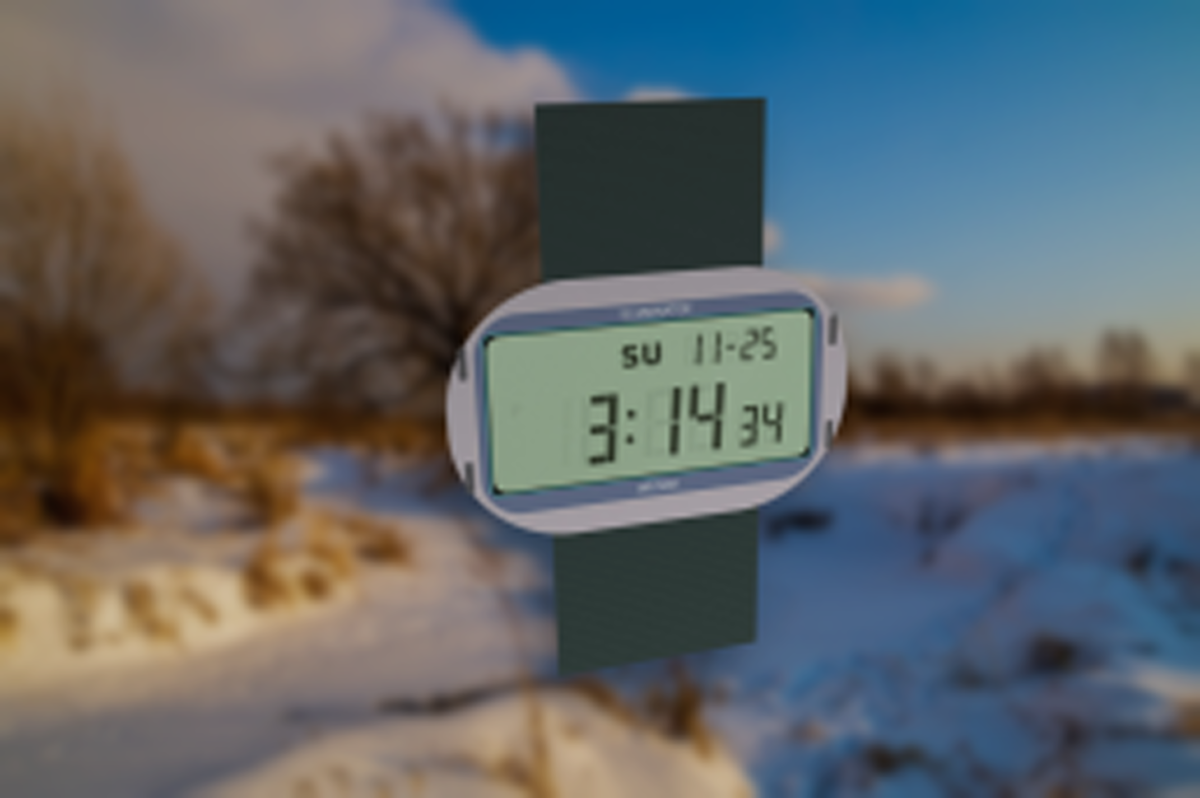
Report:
3h14m34s
